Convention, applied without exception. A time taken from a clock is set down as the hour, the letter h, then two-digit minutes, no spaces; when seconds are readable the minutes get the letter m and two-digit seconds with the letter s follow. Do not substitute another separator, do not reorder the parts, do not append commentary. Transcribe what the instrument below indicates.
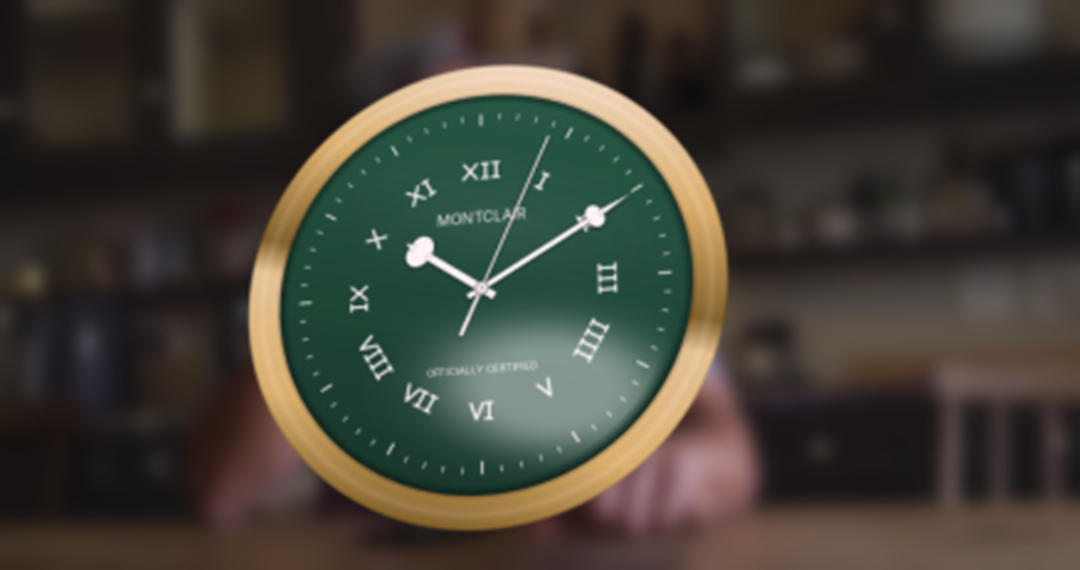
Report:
10h10m04s
